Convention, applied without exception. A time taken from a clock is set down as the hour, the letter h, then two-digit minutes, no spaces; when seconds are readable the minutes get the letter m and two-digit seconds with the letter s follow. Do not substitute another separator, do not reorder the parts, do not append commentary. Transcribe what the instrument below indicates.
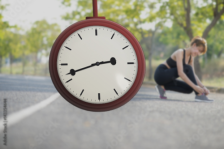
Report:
2h42
